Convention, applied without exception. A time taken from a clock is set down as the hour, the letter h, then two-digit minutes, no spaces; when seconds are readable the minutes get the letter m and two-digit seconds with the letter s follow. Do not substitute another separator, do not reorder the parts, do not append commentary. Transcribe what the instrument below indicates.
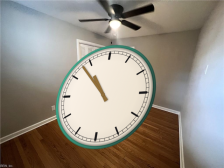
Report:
10h53
